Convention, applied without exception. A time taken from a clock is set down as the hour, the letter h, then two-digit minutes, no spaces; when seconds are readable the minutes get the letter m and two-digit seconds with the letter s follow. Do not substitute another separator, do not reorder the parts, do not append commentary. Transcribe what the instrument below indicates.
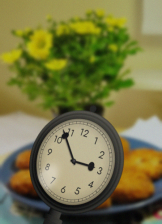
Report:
2h53
